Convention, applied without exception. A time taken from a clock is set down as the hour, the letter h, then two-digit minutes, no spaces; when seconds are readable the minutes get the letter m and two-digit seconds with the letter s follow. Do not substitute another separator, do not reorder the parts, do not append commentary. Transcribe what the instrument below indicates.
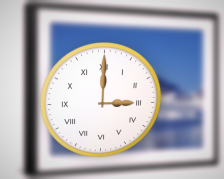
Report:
3h00
